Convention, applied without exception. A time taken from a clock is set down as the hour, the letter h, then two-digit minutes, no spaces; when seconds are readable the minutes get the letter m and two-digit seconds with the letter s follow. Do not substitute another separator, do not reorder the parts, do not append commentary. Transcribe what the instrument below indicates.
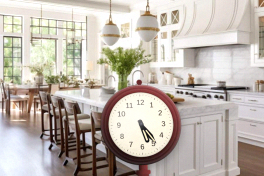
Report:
5h24
